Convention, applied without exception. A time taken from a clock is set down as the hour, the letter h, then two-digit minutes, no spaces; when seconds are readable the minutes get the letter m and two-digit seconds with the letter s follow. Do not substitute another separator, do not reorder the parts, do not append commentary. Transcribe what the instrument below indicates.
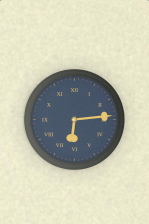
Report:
6h14
